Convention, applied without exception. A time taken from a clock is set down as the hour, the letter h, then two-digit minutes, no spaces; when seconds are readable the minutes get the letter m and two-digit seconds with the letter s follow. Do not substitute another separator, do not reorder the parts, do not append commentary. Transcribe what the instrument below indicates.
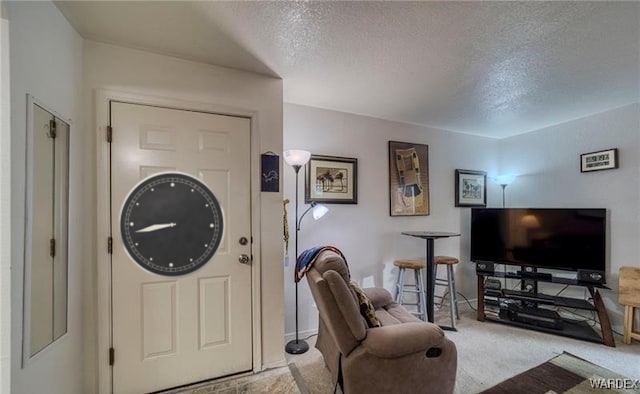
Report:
8h43
